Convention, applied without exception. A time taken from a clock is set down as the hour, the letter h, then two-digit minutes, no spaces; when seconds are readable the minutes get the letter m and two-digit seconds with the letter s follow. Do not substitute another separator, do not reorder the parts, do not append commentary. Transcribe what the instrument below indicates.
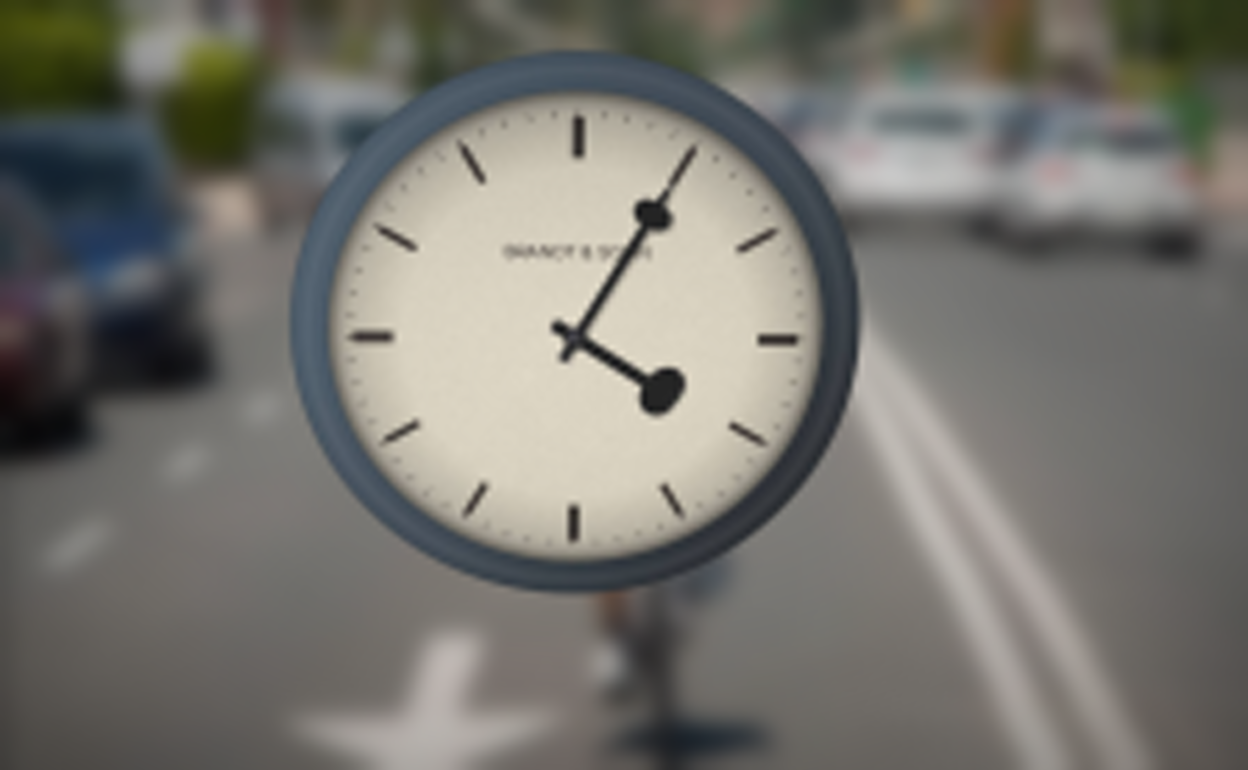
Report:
4h05
